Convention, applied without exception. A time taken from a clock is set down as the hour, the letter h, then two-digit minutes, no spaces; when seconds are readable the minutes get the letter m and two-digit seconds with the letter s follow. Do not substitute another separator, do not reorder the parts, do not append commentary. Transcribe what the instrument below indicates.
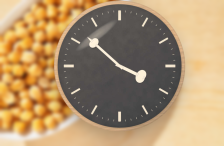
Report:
3h52
